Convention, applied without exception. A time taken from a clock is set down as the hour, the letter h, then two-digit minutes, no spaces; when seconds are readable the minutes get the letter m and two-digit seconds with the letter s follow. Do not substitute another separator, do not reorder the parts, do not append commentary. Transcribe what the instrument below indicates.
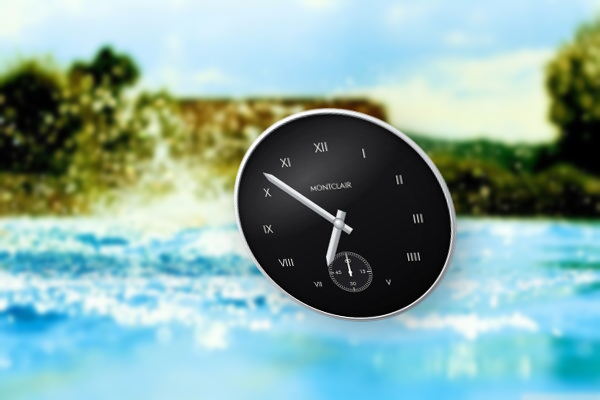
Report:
6h52
